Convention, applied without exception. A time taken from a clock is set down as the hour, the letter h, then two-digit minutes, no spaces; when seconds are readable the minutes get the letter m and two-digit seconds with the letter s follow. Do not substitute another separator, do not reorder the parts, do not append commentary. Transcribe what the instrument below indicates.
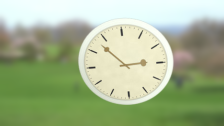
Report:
2h53
